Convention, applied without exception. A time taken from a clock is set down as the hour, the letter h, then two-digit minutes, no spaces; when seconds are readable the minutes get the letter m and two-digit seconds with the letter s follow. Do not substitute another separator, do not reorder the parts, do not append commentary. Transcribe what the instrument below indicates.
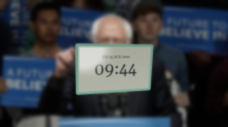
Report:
9h44
